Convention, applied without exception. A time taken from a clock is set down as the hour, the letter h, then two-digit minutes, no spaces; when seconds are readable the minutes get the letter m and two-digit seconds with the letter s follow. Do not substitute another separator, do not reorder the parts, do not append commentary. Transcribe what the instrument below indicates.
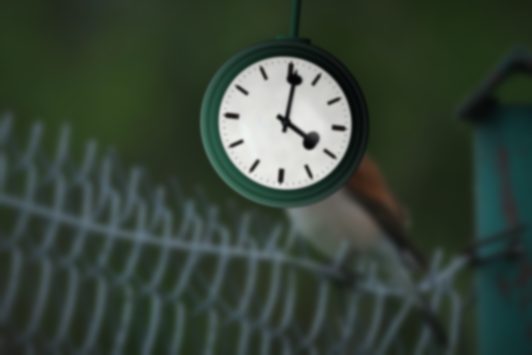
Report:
4h01
